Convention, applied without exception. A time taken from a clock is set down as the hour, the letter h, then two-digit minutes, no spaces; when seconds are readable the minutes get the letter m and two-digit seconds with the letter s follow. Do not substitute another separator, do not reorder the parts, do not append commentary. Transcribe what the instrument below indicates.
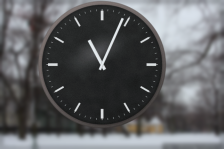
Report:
11h04
